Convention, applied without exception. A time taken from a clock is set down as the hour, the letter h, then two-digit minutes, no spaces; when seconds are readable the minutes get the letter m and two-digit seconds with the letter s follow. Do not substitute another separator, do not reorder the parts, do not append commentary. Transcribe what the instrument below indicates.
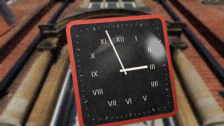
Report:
2h57
